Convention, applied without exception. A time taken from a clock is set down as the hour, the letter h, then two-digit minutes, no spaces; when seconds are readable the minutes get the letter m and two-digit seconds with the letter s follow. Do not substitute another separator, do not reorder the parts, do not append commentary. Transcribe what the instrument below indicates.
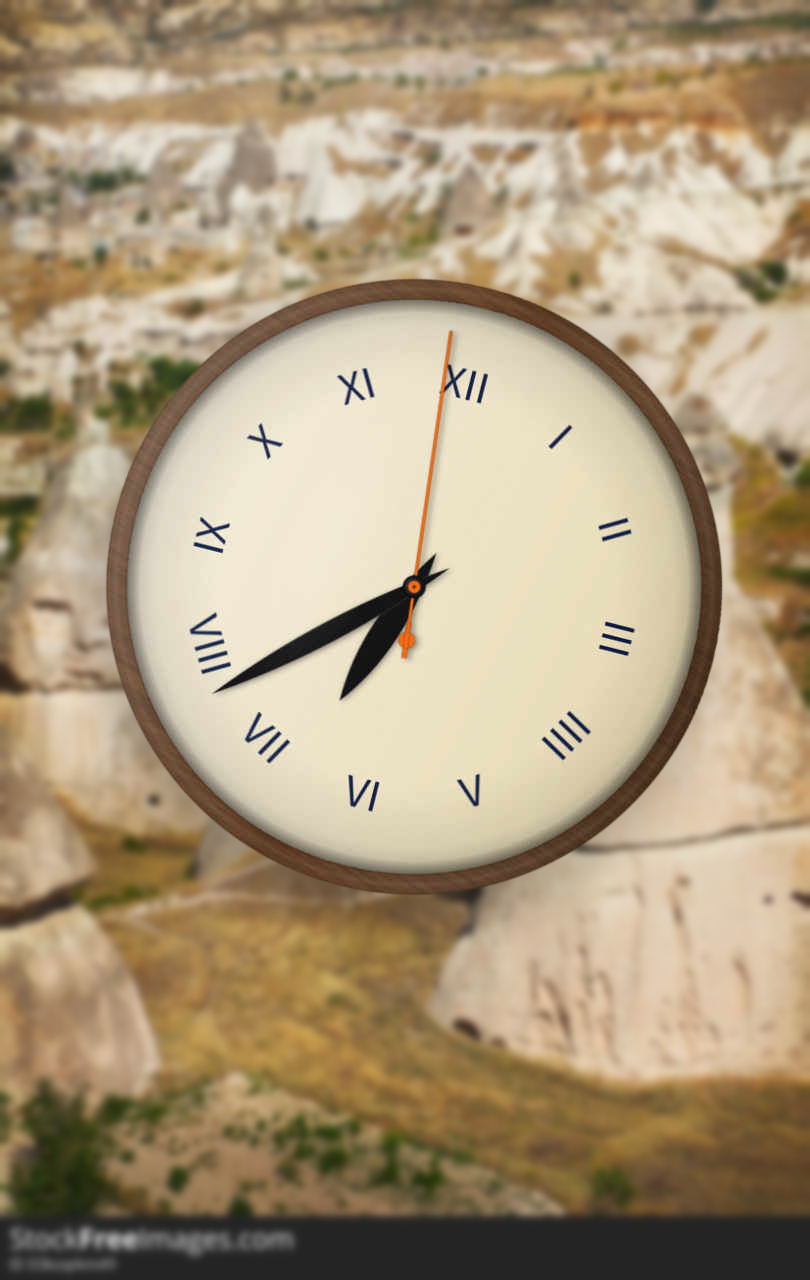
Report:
6h37m59s
